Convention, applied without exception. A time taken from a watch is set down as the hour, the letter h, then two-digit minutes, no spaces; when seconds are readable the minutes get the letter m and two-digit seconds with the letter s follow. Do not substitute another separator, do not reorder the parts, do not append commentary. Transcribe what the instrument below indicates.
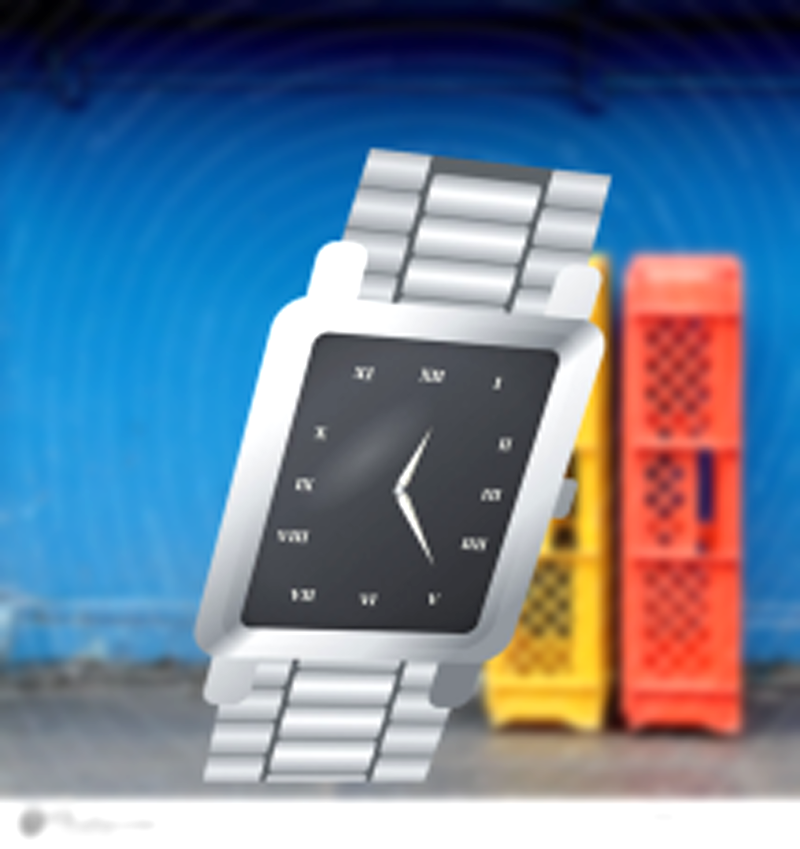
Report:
12h24
